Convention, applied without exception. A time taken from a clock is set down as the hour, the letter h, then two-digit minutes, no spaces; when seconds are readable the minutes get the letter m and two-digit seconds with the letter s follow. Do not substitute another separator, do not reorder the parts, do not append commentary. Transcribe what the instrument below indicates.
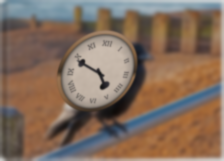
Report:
4h49
